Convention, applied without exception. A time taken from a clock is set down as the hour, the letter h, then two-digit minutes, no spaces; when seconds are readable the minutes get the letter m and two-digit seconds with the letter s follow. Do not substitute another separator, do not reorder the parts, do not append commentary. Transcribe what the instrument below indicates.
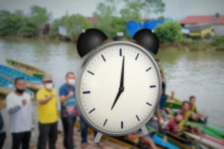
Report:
7h01
